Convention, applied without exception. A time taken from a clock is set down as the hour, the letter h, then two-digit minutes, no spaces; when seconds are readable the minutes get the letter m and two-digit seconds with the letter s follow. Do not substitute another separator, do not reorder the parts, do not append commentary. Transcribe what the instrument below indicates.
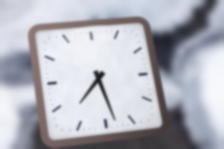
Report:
7h28
